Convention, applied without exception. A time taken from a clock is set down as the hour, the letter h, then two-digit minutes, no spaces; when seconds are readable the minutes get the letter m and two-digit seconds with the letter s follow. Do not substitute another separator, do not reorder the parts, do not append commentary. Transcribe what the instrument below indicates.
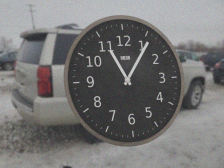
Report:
11h06
